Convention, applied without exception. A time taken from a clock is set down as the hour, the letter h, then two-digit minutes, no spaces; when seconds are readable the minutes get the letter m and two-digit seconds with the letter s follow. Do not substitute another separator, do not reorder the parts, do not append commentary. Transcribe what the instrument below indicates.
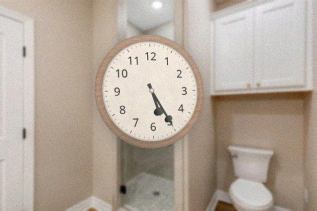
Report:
5h25
